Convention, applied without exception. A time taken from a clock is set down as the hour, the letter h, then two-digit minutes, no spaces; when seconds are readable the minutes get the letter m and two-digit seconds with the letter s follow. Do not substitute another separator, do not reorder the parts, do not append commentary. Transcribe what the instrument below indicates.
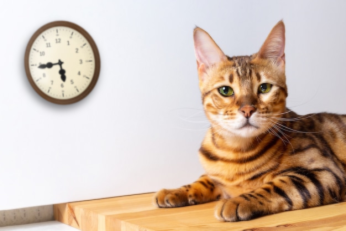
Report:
5h44
